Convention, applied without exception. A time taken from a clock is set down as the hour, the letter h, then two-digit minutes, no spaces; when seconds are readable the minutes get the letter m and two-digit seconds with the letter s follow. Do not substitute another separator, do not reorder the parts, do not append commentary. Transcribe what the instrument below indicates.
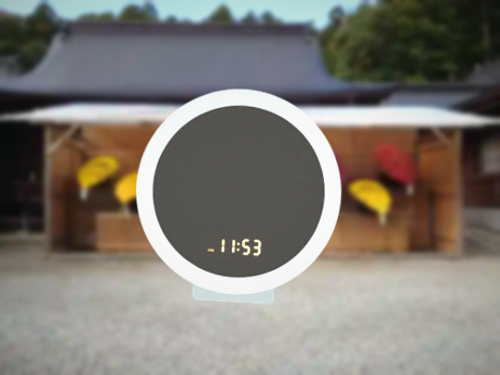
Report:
11h53
